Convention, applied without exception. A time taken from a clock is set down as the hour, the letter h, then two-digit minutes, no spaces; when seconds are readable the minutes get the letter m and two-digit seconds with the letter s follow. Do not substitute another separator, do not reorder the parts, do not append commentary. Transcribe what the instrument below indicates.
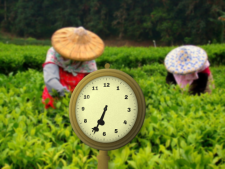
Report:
6h34
